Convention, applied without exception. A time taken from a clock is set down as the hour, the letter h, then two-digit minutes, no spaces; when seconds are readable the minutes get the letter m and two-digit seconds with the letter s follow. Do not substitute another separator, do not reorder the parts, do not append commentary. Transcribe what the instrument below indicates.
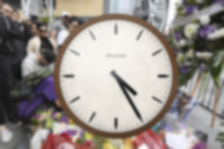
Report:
4h25
